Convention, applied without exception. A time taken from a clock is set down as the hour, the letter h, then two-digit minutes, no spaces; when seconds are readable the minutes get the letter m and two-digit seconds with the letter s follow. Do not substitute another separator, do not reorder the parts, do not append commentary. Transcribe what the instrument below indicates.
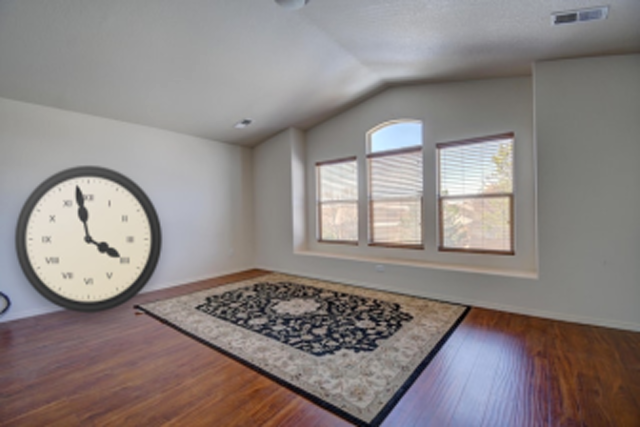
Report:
3h58
